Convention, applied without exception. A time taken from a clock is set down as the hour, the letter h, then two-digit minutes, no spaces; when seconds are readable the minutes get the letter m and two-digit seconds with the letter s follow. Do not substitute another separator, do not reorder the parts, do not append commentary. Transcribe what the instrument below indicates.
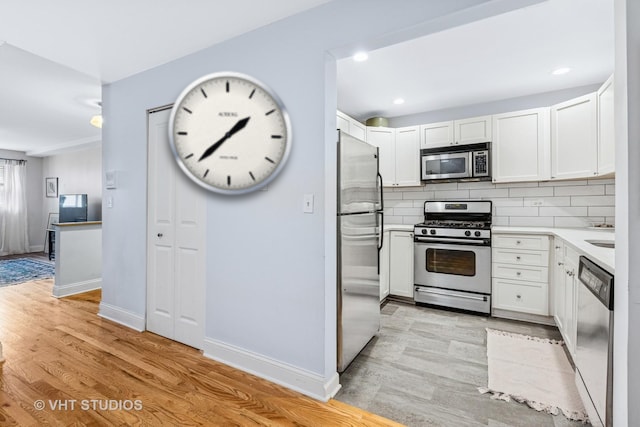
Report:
1h38
